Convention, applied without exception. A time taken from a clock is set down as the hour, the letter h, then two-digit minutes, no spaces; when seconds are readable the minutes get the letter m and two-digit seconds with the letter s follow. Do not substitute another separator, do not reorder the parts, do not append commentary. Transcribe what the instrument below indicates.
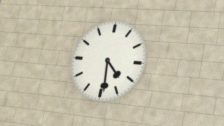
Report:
4h29
